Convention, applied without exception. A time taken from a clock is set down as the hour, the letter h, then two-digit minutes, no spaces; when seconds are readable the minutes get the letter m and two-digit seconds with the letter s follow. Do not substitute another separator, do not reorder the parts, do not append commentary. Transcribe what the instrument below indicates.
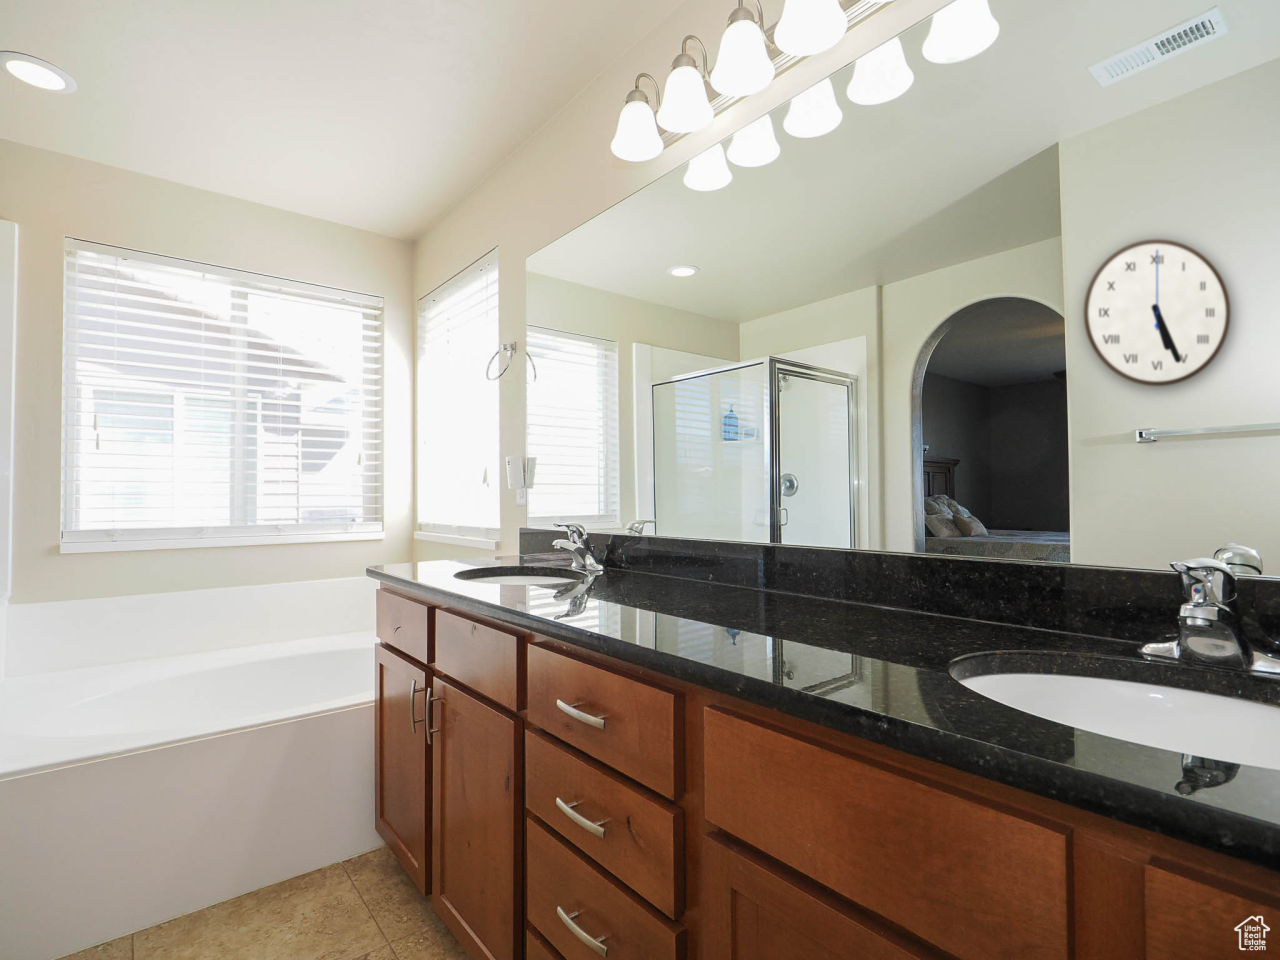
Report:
5h26m00s
